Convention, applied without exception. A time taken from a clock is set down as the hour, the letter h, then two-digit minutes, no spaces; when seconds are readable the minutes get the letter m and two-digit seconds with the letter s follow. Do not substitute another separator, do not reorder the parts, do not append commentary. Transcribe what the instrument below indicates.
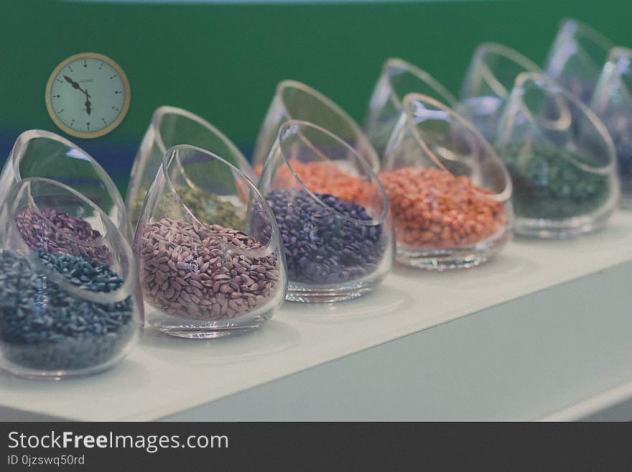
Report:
5h52
